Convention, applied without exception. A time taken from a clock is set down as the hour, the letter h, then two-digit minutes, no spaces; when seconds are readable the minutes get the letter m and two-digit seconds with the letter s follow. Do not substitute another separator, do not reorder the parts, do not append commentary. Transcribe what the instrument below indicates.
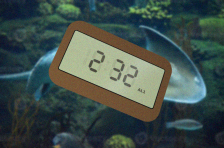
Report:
2h32
